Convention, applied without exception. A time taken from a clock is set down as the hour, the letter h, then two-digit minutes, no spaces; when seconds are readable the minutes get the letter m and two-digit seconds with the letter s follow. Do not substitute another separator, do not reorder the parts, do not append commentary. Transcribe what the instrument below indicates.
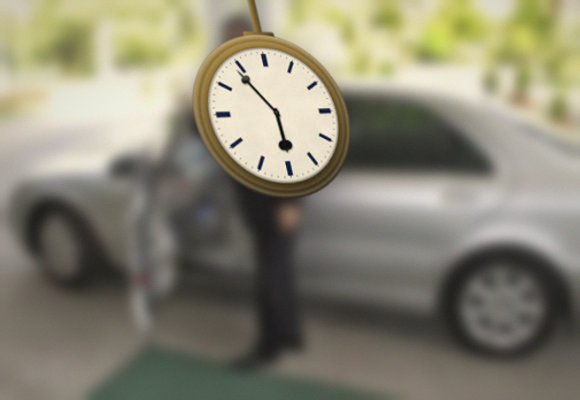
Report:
5h54
